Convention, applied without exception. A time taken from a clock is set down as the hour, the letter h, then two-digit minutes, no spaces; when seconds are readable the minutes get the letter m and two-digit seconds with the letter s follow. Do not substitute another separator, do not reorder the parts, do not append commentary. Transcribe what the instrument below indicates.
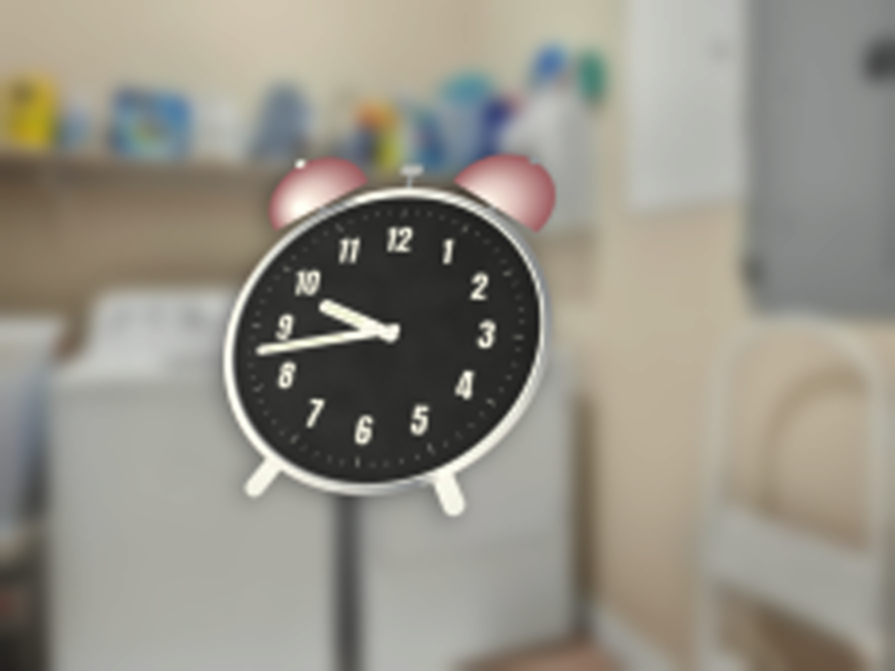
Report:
9h43
